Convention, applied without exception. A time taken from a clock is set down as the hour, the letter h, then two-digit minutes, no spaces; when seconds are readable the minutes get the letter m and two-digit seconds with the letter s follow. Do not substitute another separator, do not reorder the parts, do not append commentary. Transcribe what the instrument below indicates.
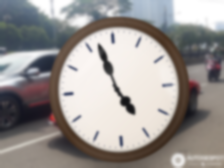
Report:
4h57
